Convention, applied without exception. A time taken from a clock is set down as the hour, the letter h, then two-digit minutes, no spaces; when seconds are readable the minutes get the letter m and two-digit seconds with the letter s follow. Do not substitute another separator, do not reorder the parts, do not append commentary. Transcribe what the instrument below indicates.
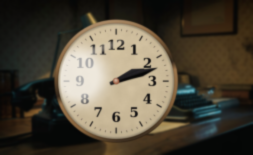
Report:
2h12
